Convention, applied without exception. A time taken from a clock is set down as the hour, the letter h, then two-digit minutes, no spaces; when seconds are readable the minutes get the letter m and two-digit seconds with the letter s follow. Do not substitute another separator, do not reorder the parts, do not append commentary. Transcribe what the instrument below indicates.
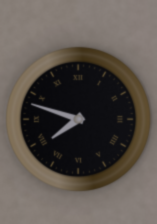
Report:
7h48
